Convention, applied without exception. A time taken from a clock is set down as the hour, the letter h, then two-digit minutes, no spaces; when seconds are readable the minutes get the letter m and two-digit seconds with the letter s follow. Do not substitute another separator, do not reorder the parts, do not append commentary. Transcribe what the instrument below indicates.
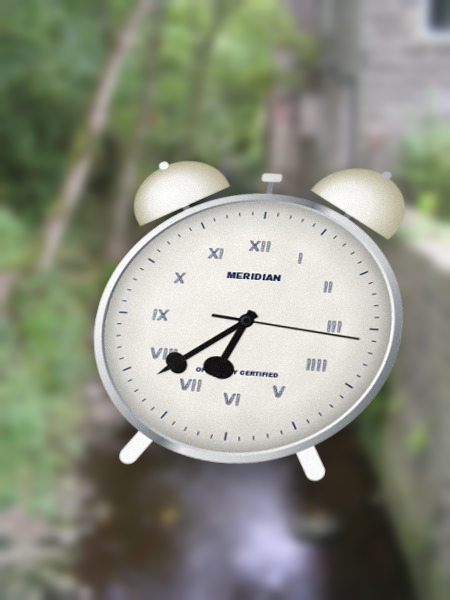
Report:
6h38m16s
